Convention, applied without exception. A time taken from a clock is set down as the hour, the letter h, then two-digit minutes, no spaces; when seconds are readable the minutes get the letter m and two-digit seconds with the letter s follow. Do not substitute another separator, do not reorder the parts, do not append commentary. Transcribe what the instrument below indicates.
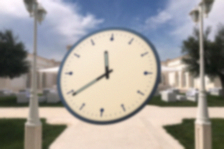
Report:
11h39
